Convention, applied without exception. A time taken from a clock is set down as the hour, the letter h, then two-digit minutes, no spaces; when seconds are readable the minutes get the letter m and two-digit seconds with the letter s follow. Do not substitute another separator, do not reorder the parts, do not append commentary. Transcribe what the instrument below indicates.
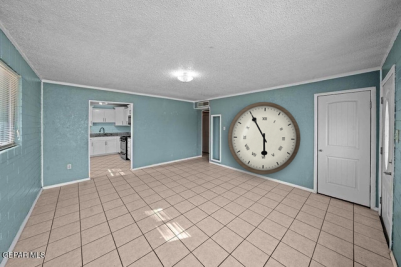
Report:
5h55
